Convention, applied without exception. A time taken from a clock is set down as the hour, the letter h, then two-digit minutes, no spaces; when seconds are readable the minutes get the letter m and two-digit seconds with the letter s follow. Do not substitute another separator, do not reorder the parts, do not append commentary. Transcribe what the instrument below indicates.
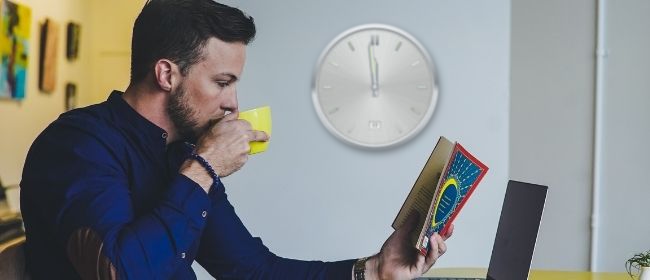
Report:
11h59
